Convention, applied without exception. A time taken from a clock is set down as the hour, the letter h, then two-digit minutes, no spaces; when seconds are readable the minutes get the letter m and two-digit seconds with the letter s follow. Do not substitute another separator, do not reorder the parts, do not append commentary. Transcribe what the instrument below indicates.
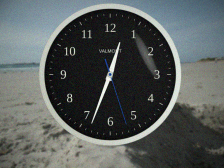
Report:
12h33m27s
